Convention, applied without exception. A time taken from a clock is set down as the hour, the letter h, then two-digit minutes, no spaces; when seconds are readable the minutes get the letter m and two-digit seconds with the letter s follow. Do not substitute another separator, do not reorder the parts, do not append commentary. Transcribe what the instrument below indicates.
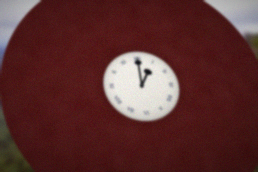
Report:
1h00
